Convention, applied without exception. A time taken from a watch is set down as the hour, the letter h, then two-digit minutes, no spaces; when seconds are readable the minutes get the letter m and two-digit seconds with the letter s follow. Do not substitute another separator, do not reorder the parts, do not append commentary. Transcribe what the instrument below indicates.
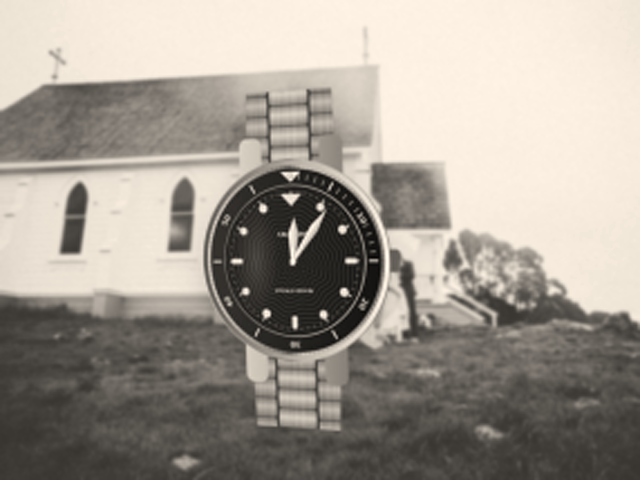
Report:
12h06
